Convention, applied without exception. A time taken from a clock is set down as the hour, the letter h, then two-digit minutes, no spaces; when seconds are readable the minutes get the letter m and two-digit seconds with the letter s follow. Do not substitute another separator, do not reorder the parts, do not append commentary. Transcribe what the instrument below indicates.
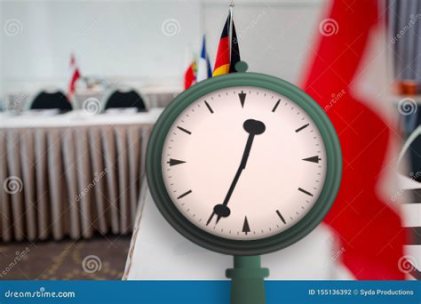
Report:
12h34
